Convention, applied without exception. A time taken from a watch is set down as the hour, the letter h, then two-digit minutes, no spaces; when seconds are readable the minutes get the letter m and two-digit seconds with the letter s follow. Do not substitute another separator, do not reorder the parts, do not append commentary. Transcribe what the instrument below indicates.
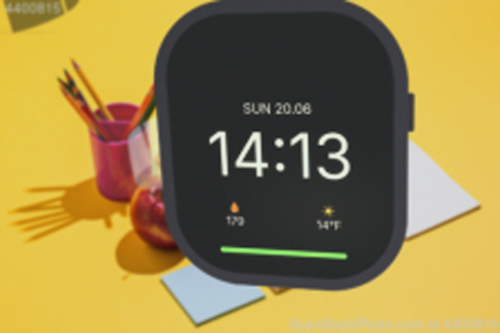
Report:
14h13
